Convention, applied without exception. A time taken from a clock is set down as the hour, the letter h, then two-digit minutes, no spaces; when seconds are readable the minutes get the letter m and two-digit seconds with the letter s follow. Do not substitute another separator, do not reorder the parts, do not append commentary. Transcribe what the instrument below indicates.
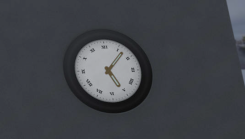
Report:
5h07
